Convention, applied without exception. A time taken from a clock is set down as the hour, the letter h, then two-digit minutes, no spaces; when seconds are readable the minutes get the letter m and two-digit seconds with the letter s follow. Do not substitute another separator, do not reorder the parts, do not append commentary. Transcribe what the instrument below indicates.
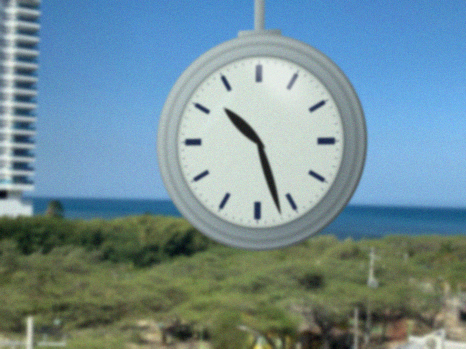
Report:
10h27
